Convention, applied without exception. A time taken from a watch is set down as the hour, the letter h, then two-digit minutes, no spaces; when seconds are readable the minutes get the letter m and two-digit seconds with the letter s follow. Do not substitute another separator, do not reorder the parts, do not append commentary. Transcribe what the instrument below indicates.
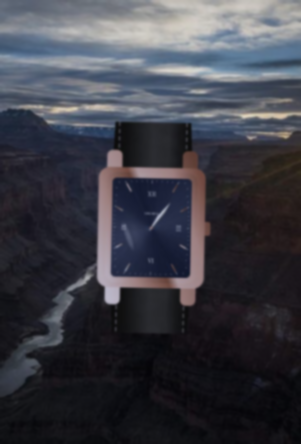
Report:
1h06
